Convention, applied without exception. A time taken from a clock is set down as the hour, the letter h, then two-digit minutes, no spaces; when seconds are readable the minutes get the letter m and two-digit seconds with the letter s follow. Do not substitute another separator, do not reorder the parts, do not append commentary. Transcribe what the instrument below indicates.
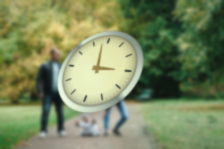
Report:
2h58
